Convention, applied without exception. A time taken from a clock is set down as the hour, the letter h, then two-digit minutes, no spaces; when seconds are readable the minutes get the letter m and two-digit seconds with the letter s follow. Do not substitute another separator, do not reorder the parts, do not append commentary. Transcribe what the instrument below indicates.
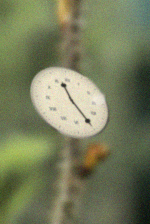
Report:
11h25
